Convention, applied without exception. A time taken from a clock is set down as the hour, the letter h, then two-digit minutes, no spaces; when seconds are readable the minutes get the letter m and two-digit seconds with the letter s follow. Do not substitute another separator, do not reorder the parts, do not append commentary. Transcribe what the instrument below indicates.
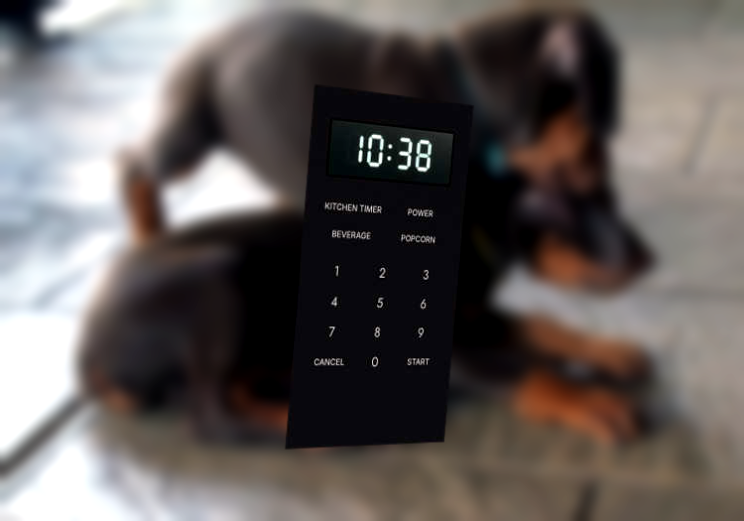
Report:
10h38
